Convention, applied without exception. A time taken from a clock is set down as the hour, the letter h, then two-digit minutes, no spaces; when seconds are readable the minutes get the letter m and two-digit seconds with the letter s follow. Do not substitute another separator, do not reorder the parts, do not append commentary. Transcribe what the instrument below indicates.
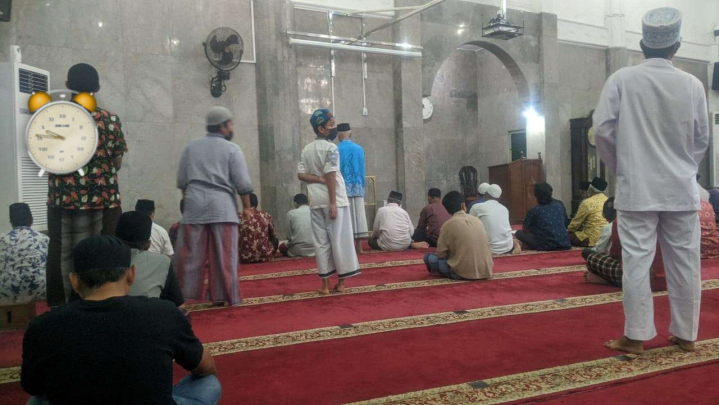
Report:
9h46
